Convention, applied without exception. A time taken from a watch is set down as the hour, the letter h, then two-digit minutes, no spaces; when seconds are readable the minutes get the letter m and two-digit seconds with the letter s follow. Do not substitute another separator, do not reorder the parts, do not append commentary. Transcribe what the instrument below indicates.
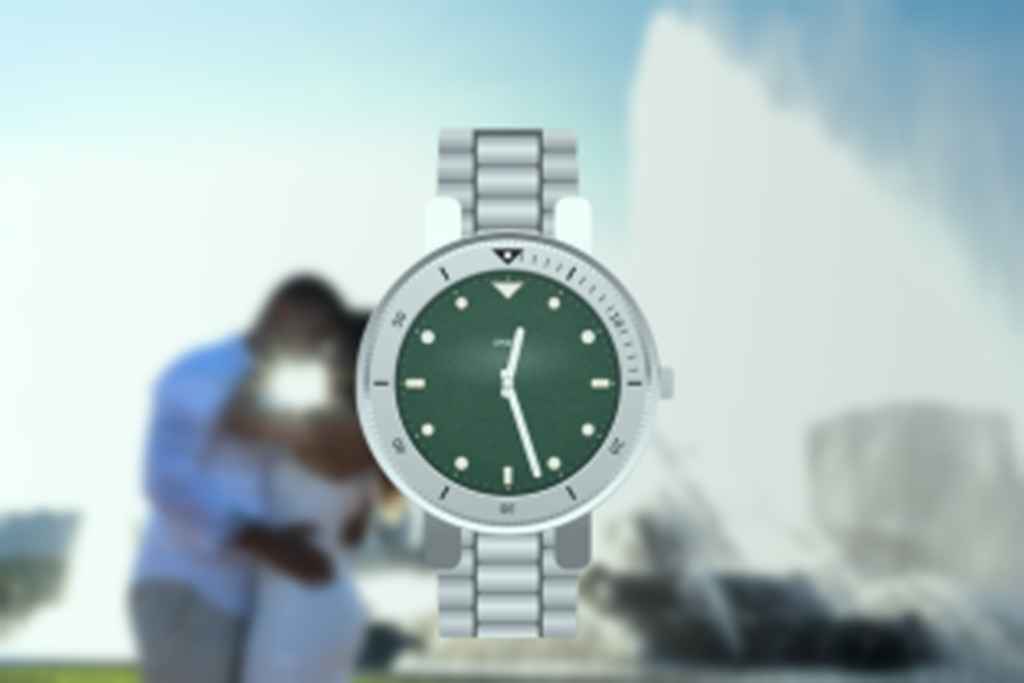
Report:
12h27
